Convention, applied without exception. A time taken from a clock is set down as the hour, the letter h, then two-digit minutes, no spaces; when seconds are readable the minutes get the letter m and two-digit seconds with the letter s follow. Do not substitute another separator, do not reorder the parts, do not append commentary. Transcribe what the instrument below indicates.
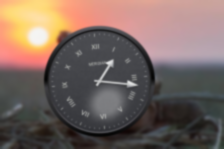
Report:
1h17
